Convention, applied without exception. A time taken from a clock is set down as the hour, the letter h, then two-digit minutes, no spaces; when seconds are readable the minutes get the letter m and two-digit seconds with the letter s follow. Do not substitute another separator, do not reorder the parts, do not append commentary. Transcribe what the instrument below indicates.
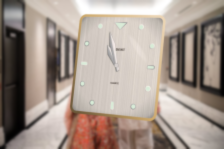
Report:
10h57
